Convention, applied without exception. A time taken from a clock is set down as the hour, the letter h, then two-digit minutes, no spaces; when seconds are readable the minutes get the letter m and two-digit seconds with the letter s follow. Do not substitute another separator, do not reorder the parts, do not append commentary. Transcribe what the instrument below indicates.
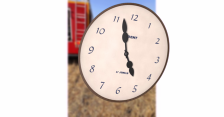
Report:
4h57
